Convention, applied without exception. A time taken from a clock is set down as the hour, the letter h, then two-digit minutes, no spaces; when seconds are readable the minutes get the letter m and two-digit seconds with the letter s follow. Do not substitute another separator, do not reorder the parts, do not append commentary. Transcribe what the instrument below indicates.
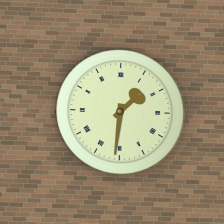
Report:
1h31
